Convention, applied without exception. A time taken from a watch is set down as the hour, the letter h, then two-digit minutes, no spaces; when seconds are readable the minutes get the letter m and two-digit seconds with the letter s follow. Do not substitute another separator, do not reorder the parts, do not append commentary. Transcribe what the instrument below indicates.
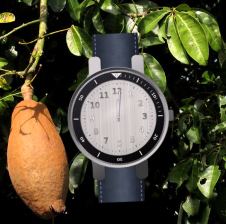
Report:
12h01
